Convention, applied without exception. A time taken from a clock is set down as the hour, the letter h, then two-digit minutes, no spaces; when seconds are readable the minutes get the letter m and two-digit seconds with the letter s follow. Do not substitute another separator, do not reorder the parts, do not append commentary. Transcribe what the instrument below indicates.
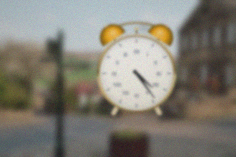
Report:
4h24
